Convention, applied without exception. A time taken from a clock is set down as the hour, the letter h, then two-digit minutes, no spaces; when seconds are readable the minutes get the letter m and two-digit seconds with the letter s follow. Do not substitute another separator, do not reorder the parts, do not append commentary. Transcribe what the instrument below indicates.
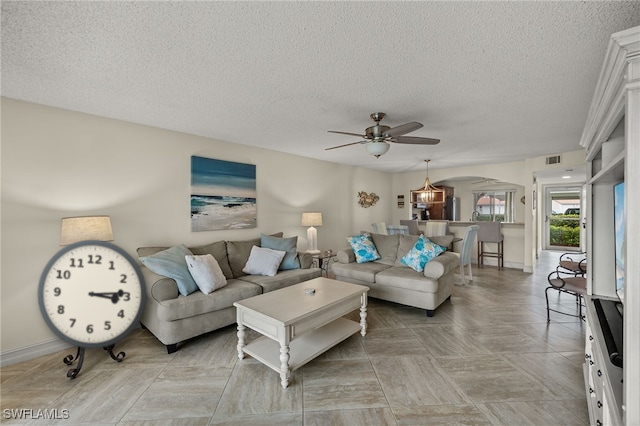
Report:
3h14
